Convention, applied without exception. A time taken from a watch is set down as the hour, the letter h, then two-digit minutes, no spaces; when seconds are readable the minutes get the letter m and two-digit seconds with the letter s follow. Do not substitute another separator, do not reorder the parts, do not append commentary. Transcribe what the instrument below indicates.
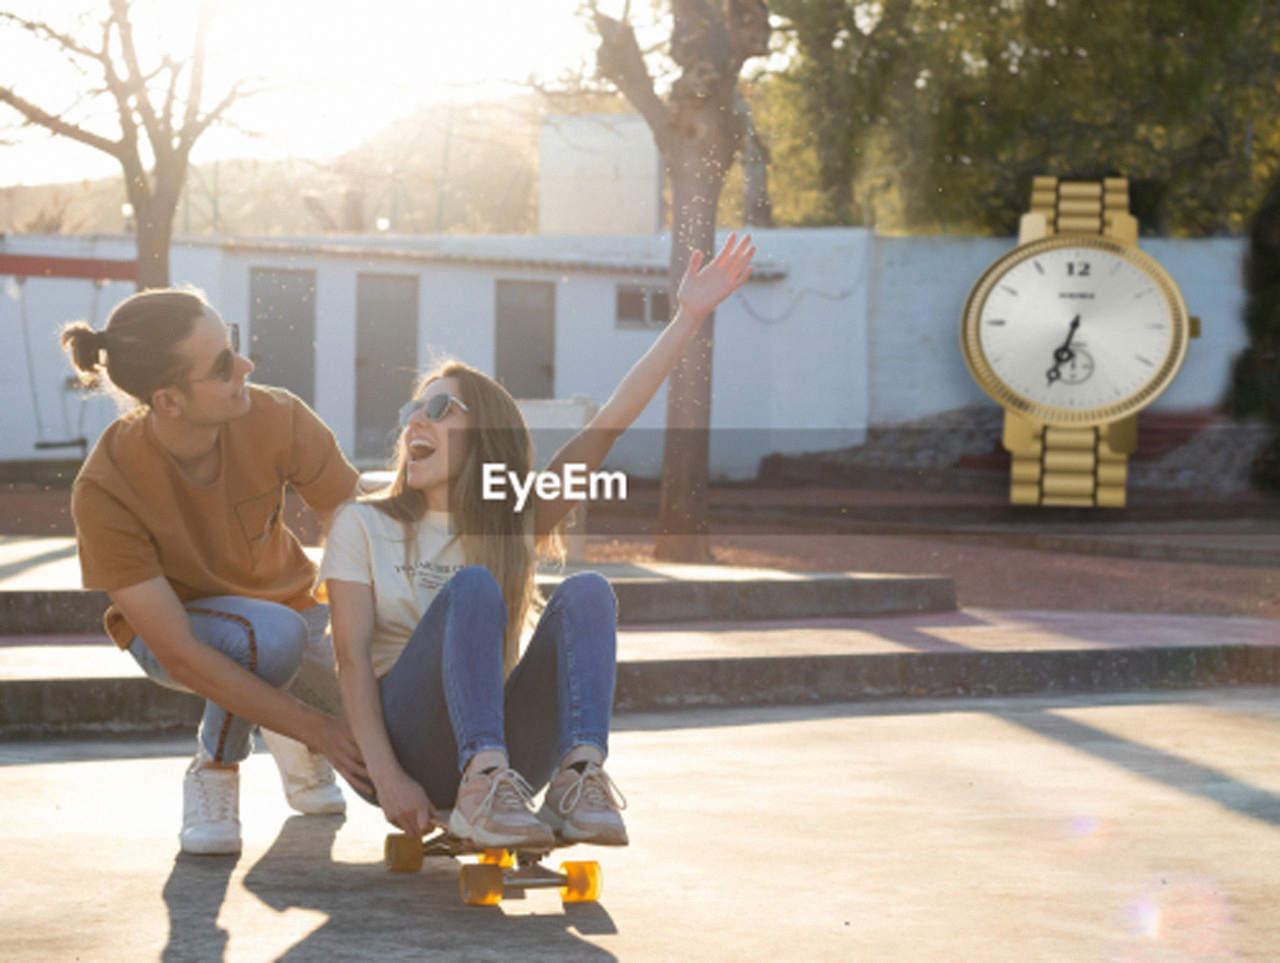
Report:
6h33
